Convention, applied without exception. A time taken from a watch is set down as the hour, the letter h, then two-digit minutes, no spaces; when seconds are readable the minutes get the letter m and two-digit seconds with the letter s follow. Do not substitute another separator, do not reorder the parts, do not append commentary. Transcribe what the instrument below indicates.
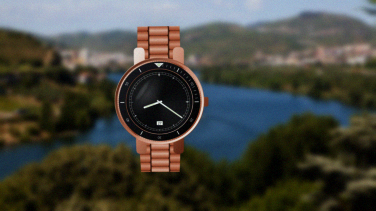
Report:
8h21
